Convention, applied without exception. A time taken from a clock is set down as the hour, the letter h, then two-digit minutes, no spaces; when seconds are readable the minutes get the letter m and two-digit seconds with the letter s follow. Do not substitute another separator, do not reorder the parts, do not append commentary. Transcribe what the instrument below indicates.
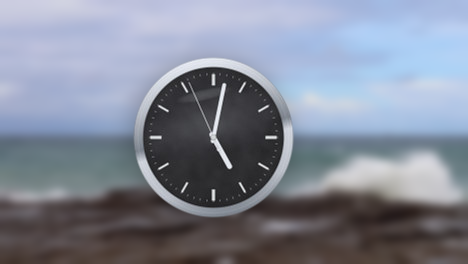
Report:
5h01m56s
